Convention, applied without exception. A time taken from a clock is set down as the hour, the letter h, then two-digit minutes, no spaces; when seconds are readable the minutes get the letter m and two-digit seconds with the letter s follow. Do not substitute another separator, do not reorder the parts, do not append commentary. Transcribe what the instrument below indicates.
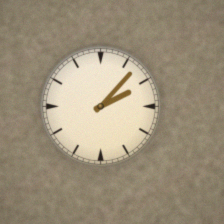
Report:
2h07
